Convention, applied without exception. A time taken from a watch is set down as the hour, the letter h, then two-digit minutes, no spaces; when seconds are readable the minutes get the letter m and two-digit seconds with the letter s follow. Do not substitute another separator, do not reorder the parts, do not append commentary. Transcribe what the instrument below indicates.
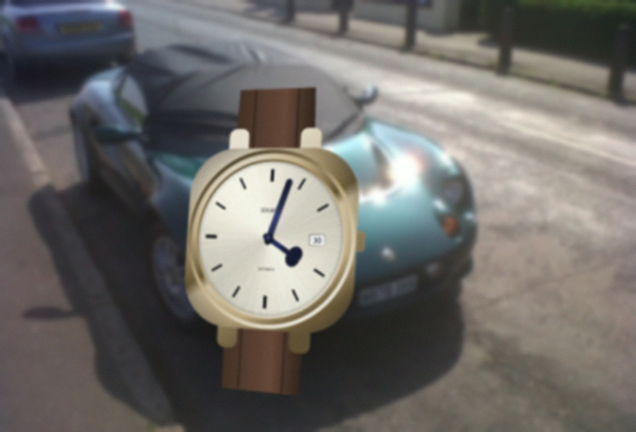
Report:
4h03
